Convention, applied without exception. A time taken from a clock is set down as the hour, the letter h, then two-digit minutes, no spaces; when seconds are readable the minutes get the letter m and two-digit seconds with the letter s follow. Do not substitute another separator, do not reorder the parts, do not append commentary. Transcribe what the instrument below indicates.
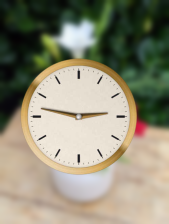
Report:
2h47
